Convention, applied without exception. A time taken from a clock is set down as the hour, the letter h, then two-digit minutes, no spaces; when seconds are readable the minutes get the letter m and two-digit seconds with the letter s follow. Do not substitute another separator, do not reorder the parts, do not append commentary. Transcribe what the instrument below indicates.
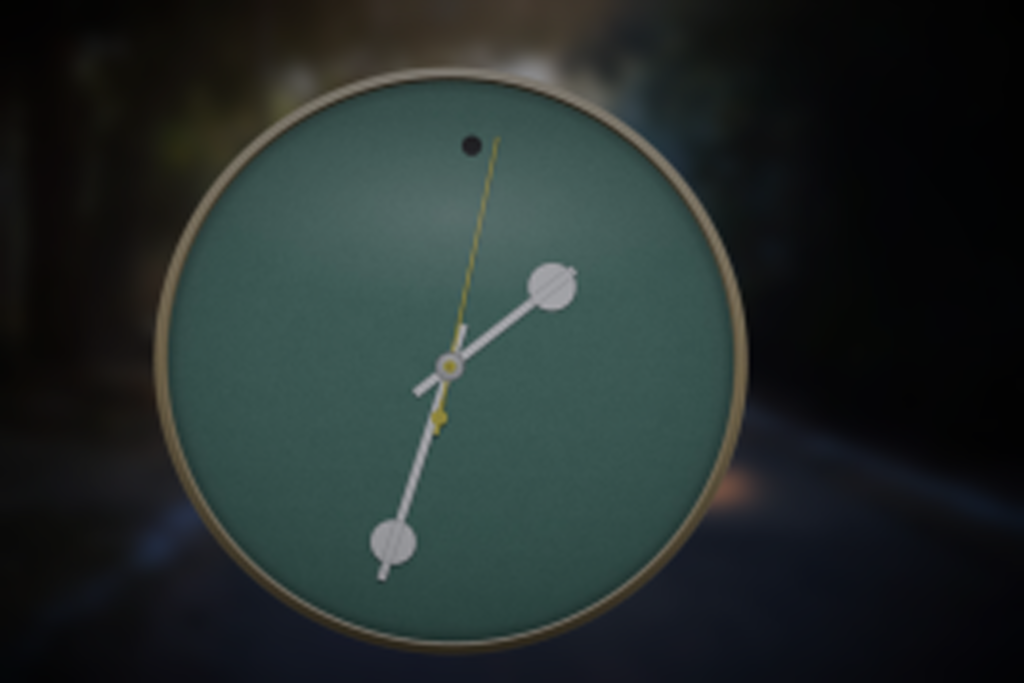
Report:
1h32m01s
